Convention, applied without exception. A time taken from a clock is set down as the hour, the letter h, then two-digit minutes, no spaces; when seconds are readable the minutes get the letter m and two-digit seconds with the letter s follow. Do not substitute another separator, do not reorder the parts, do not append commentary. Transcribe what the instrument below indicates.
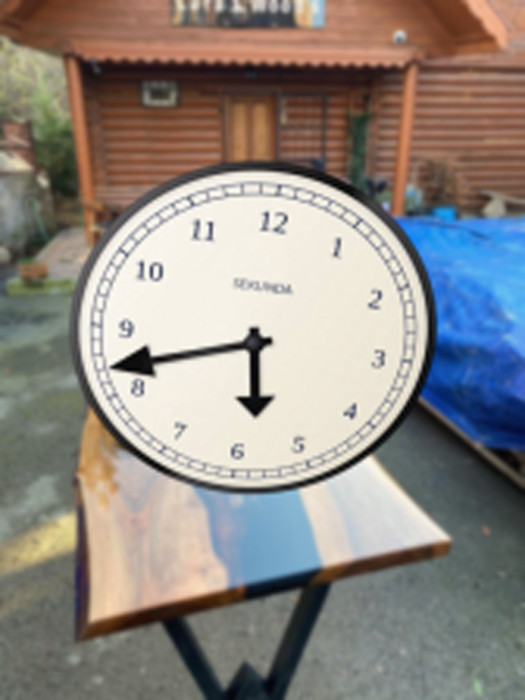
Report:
5h42
